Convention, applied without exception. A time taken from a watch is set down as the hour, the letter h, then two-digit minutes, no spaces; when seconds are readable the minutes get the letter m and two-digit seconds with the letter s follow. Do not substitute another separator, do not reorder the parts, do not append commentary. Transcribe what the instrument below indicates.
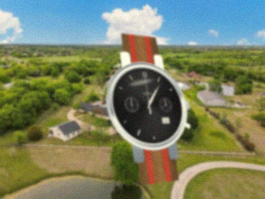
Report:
1h06
